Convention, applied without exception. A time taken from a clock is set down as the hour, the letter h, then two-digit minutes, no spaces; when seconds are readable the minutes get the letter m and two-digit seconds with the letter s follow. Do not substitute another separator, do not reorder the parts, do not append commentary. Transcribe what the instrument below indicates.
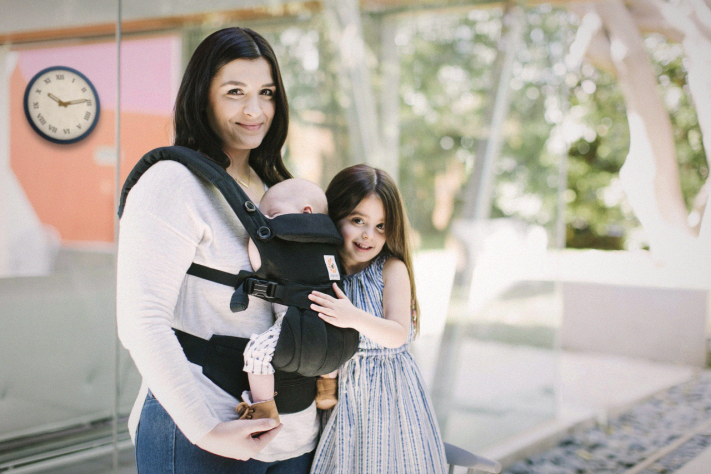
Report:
10h14
